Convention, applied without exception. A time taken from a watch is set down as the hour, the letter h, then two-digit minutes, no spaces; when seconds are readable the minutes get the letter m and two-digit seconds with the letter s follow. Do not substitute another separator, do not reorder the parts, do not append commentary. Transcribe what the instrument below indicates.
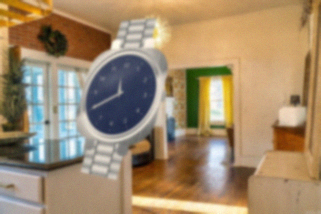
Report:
11h40
